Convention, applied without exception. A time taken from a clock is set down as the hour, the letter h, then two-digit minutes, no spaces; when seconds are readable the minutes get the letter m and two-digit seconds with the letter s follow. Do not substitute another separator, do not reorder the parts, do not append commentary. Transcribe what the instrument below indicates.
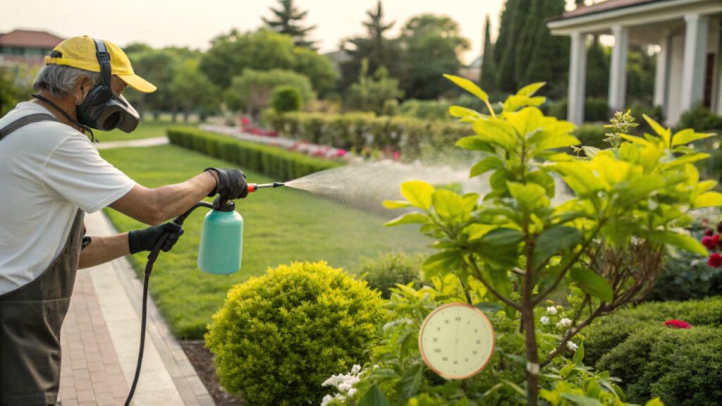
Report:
6h00
